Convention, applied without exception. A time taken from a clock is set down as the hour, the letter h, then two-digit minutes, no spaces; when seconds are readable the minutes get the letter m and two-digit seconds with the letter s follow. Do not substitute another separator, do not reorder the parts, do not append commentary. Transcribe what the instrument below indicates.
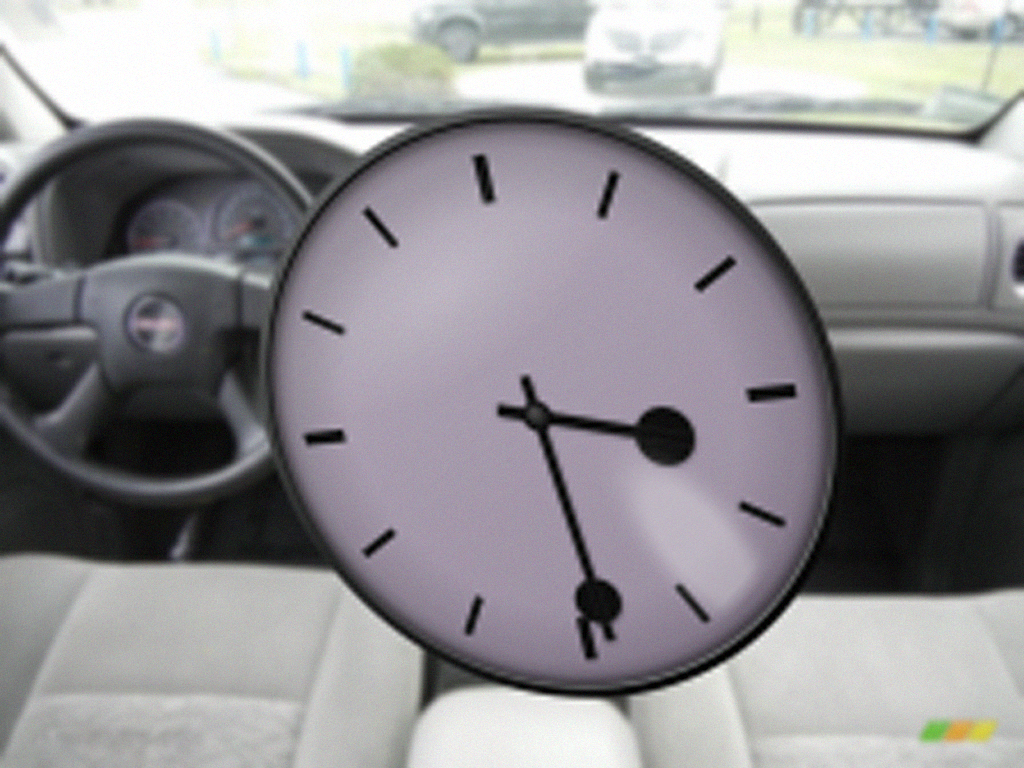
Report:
3h29
